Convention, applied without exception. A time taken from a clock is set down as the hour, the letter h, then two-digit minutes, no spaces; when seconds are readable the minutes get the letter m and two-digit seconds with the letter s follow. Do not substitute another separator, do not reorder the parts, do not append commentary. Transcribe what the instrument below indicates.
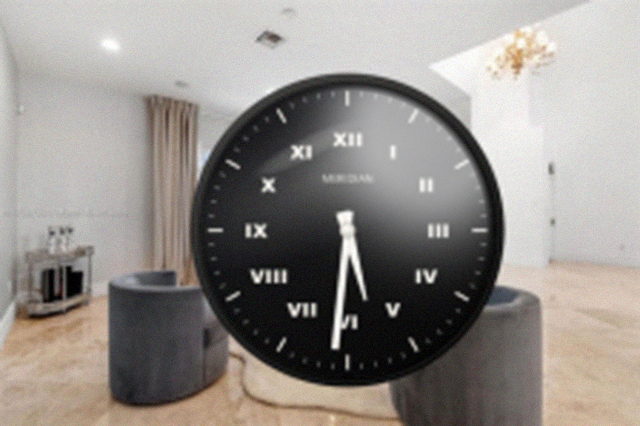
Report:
5h31
